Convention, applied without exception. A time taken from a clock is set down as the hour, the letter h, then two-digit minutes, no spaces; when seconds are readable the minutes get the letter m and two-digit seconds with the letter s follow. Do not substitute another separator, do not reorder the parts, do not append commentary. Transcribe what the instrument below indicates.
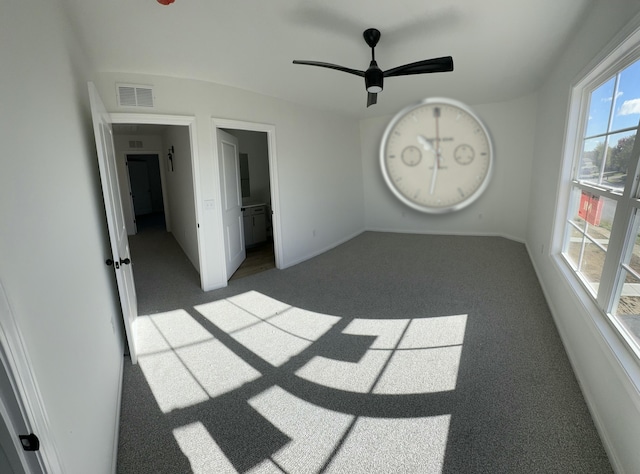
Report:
10h32
